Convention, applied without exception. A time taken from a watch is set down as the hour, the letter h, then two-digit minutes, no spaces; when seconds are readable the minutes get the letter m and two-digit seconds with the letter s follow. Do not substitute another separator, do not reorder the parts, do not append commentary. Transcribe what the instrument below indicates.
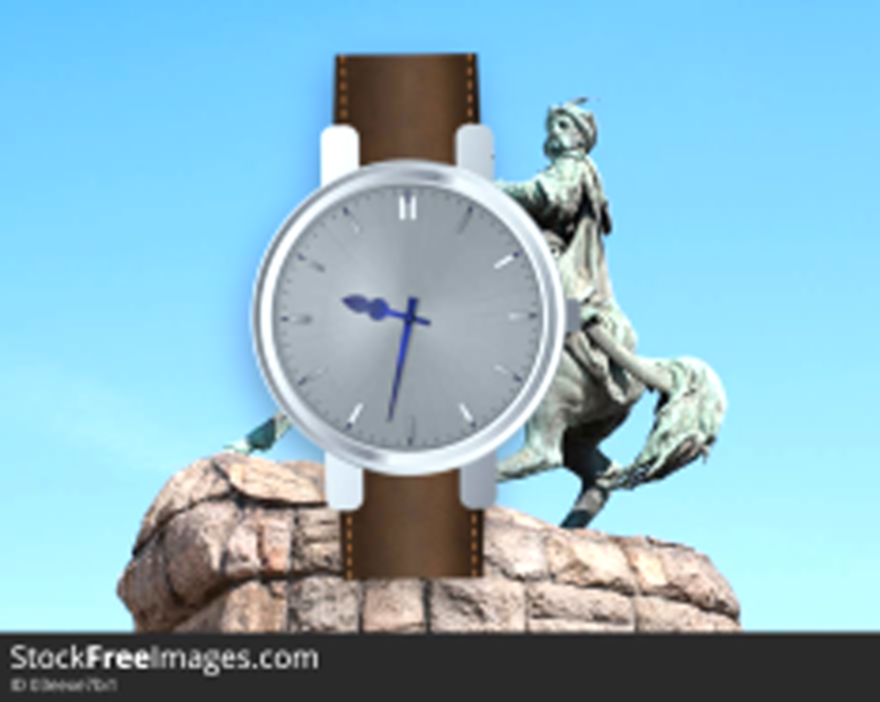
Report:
9h32
